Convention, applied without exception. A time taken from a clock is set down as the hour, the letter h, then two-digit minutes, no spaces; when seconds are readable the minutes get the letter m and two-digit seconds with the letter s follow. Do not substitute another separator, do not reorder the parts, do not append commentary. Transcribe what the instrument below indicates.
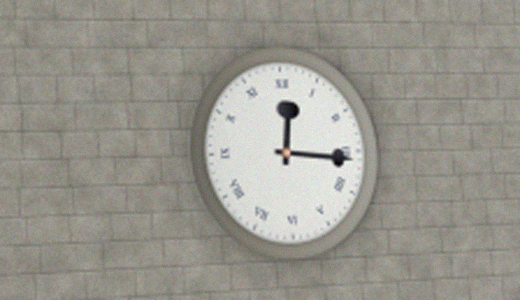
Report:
12h16
